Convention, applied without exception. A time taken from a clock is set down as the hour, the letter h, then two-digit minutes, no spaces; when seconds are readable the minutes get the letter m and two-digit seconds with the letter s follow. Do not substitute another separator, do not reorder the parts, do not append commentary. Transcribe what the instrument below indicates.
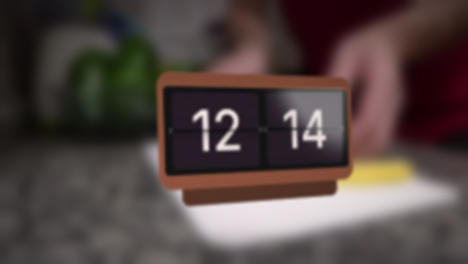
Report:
12h14
